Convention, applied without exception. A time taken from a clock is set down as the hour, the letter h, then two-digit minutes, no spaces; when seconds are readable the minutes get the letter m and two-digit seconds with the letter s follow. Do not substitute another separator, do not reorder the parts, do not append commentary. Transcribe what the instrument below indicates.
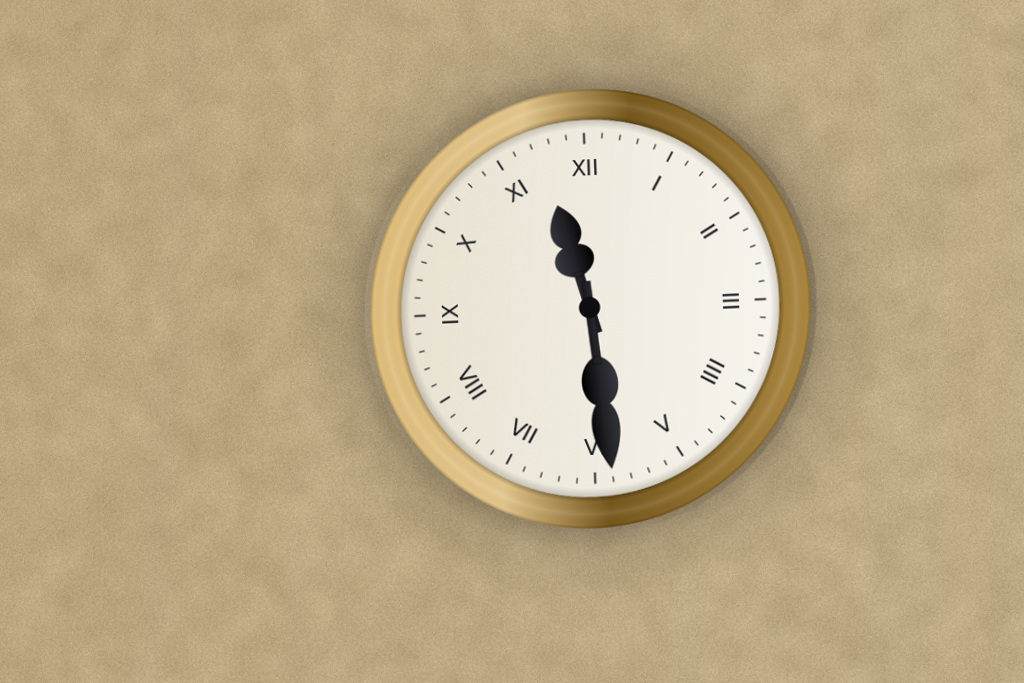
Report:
11h29
